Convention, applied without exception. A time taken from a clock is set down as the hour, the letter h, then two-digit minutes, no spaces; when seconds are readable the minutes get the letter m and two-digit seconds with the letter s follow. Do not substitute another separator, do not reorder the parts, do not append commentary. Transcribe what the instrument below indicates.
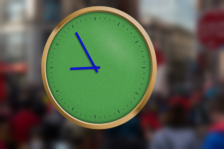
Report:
8h55
